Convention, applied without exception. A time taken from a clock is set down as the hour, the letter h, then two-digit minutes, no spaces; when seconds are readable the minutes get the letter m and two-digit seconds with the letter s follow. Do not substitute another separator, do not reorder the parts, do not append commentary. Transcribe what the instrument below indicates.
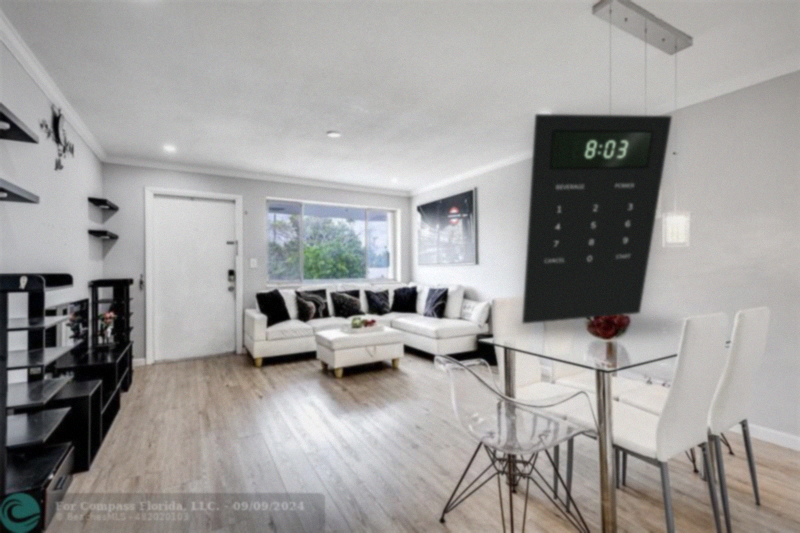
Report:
8h03
